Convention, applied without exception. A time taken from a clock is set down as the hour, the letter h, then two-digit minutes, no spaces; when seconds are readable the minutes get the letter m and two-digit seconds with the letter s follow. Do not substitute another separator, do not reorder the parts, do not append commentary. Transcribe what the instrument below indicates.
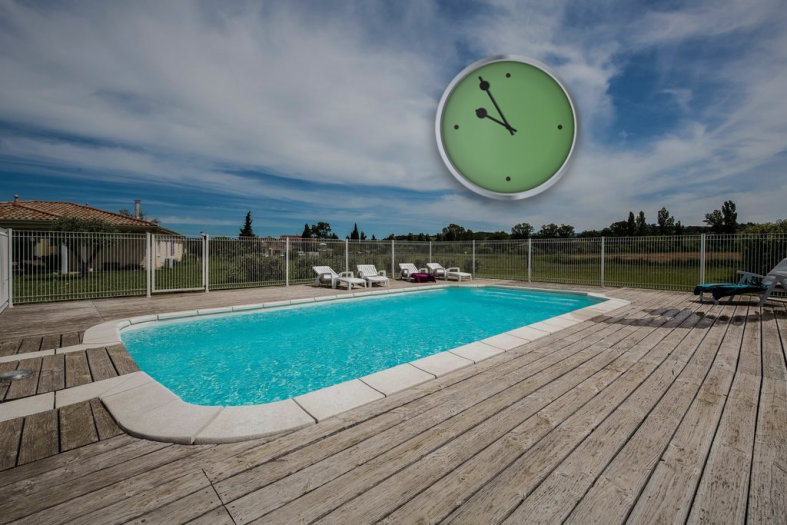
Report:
9h55
